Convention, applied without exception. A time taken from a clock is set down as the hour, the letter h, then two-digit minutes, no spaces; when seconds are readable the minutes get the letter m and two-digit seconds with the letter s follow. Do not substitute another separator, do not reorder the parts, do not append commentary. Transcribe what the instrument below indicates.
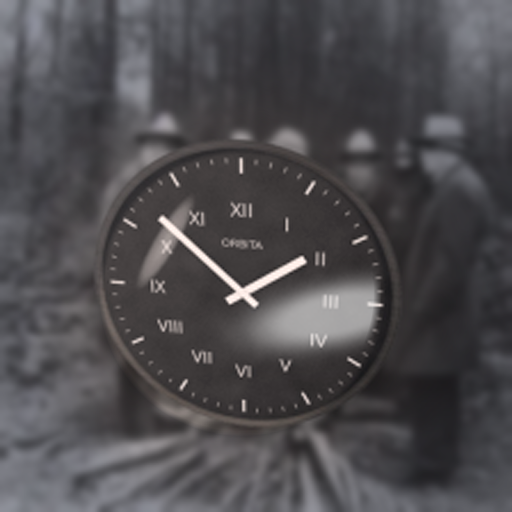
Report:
1h52
